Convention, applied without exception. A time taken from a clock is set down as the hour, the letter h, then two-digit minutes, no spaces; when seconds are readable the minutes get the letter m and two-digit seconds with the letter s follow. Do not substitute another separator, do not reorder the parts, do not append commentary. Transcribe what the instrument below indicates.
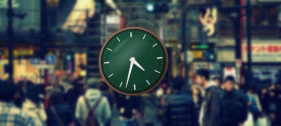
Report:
4h33
